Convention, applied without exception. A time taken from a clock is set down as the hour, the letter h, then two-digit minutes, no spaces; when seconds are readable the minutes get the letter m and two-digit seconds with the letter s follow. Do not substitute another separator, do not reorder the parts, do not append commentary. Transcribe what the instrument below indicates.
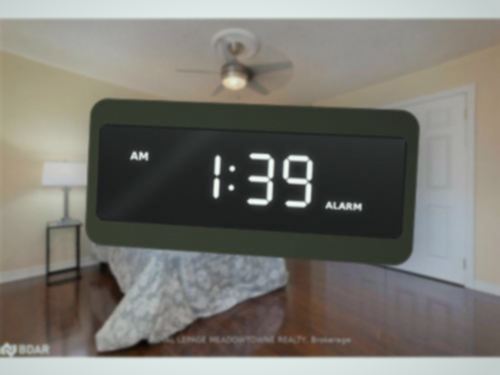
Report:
1h39
